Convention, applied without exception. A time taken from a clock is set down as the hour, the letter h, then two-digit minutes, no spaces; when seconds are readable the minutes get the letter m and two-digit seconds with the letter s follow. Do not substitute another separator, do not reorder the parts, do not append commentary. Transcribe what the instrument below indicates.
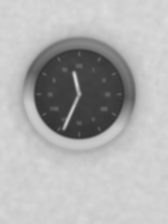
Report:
11h34
